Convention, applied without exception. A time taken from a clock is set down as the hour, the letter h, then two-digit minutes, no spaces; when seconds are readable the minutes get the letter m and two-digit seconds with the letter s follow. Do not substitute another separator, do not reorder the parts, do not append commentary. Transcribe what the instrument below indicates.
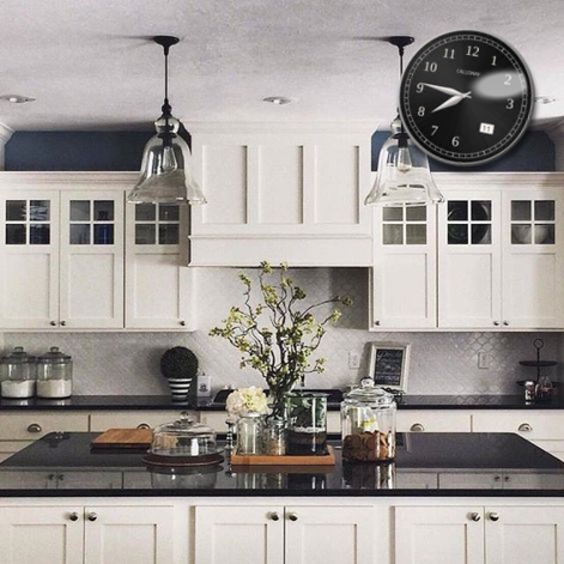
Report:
7h46
